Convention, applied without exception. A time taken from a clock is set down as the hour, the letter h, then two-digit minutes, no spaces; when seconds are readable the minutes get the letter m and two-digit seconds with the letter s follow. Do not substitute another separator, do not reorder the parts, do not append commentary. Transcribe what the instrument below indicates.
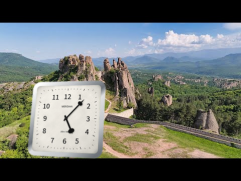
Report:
5h07
